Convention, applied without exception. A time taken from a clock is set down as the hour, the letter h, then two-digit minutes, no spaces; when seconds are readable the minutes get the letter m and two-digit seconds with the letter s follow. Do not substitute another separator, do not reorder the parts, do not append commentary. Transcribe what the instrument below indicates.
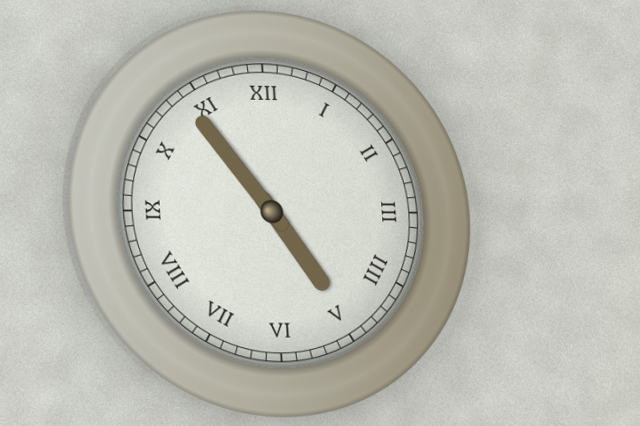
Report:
4h54
